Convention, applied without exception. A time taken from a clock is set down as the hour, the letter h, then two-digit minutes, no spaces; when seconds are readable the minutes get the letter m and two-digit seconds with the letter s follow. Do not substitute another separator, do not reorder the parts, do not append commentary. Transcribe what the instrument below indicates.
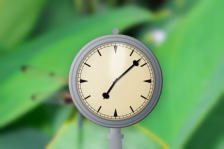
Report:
7h08
